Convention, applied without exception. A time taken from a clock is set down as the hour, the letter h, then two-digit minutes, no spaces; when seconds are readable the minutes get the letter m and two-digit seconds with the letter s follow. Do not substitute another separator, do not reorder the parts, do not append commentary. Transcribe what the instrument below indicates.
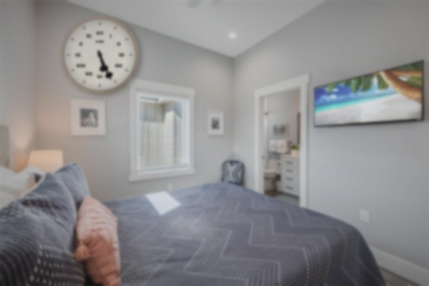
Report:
5h26
